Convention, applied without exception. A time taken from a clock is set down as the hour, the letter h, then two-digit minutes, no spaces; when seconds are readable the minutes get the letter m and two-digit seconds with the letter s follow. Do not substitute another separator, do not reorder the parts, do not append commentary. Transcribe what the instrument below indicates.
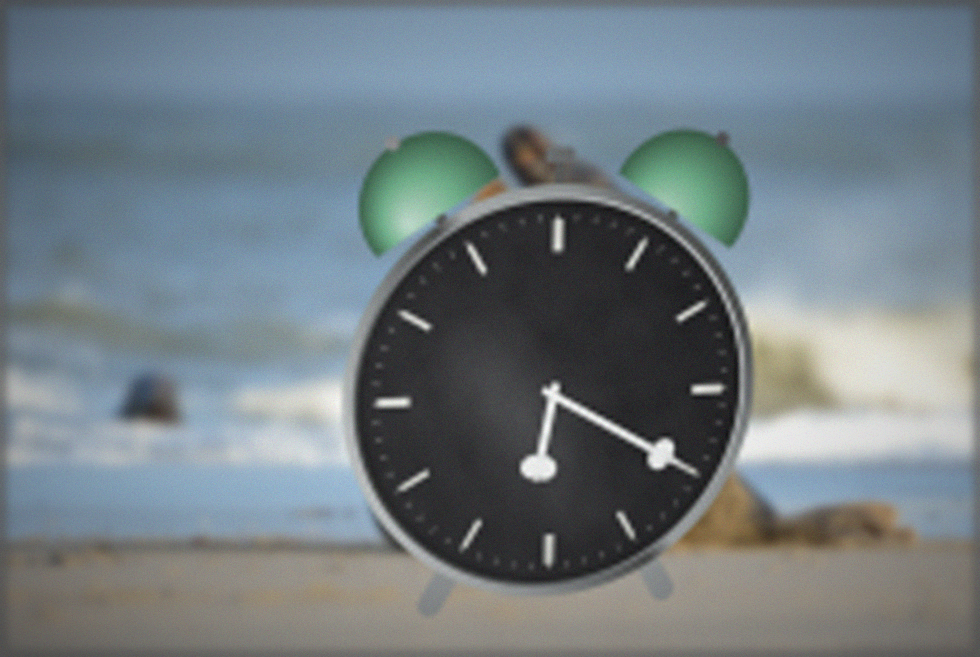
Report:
6h20
